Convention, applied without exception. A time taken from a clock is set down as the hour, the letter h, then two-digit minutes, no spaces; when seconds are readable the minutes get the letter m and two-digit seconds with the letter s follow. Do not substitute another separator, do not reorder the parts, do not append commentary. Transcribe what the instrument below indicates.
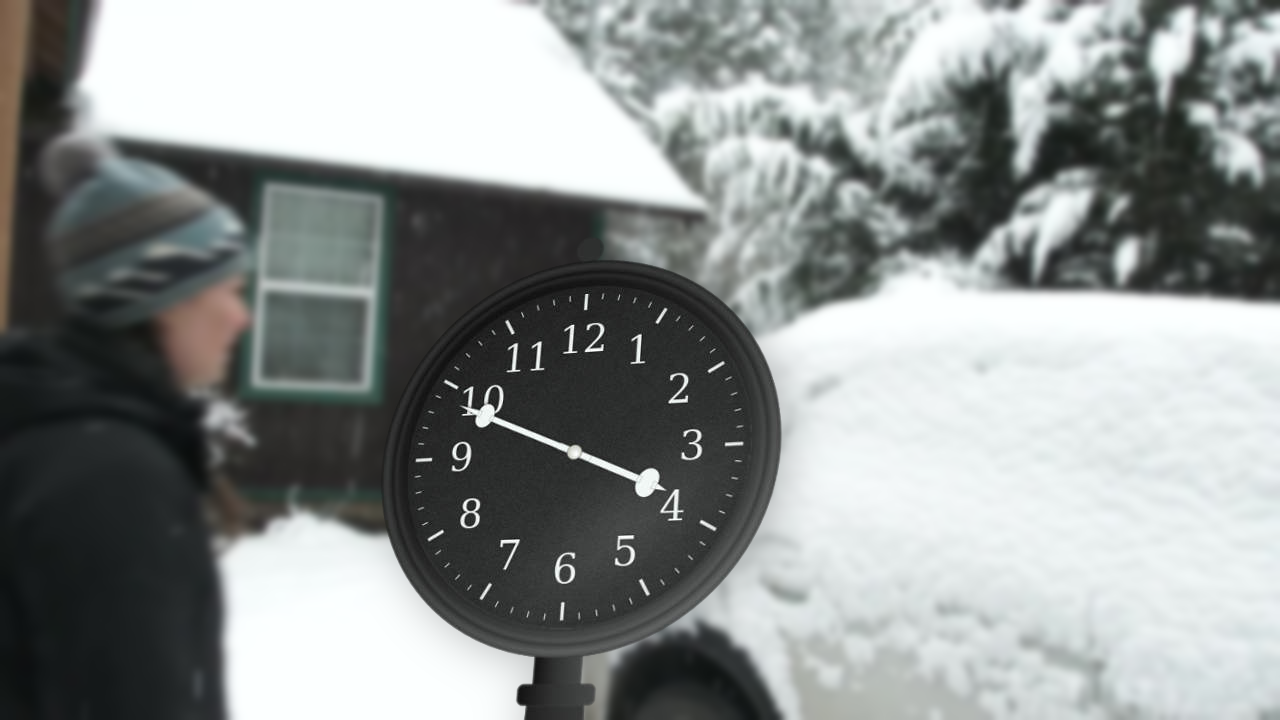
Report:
3h49
